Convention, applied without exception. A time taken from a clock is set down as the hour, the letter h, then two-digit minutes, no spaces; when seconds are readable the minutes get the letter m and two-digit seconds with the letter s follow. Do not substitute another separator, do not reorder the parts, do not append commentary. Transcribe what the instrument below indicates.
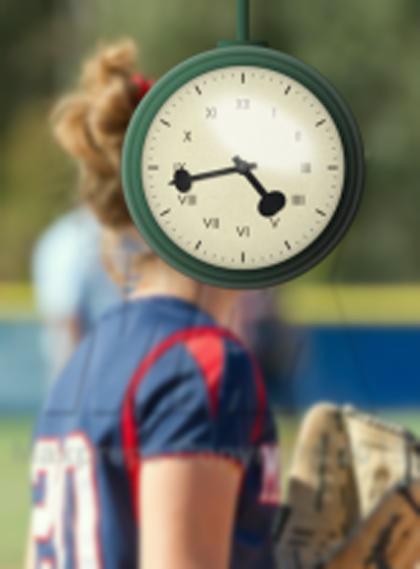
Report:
4h43
